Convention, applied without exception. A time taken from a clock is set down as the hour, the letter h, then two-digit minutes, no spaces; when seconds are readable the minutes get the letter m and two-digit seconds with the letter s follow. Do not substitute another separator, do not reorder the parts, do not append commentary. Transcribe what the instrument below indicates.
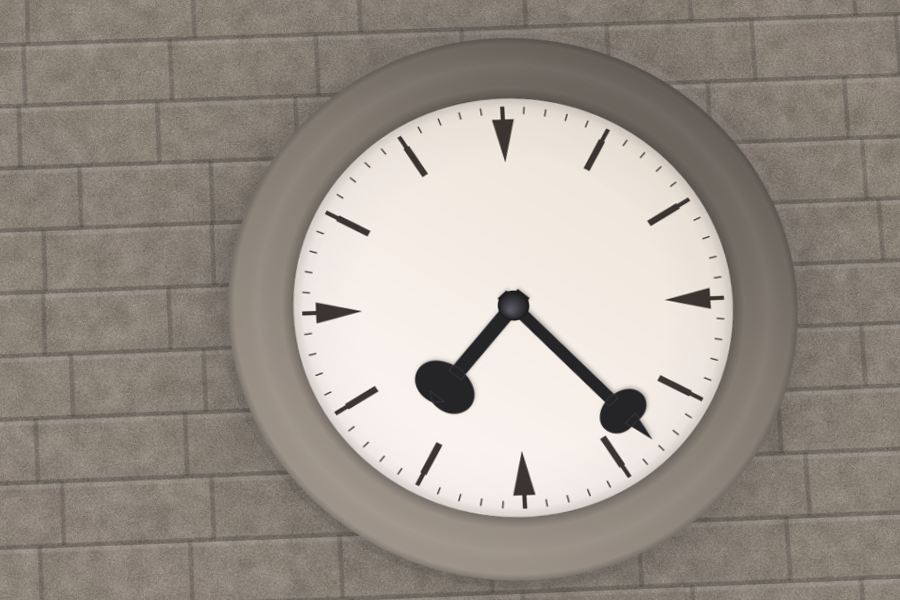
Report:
7h23
